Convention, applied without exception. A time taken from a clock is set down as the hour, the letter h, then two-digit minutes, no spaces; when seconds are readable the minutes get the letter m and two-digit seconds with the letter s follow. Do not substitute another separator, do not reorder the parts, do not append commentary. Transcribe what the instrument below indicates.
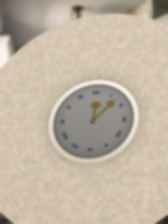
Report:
12h07
